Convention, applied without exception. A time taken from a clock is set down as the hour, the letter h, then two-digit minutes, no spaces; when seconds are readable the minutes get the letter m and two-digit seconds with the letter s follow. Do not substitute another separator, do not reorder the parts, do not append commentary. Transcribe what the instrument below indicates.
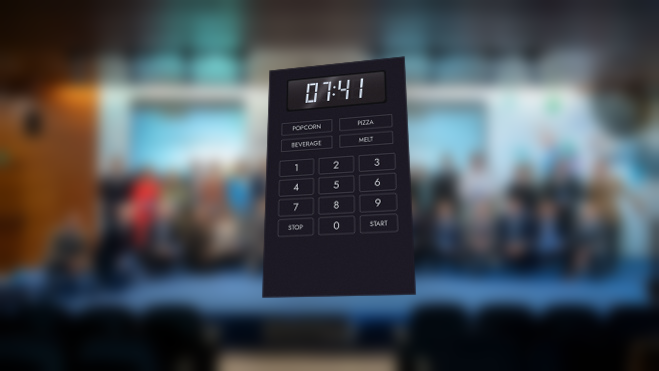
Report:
7h41
